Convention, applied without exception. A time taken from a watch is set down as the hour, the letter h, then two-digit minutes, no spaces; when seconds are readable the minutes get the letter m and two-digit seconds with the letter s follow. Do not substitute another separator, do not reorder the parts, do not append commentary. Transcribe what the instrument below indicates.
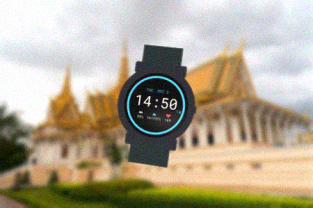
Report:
14h50
